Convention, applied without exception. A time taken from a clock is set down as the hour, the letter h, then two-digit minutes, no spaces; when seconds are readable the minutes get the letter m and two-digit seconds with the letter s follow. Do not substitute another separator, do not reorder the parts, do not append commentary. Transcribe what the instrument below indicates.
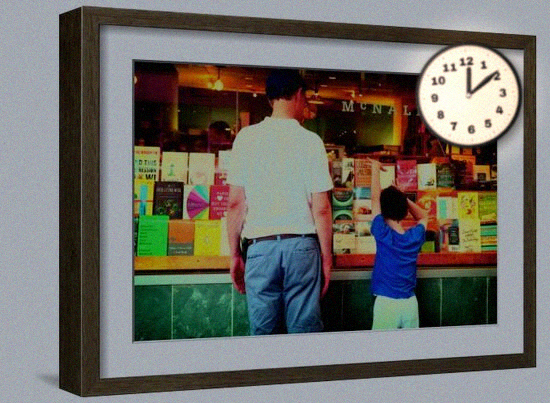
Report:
12h09
